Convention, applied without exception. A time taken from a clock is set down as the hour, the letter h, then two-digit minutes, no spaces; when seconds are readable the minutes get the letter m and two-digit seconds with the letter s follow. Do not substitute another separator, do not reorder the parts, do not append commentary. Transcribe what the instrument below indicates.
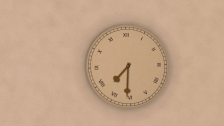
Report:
7h31
